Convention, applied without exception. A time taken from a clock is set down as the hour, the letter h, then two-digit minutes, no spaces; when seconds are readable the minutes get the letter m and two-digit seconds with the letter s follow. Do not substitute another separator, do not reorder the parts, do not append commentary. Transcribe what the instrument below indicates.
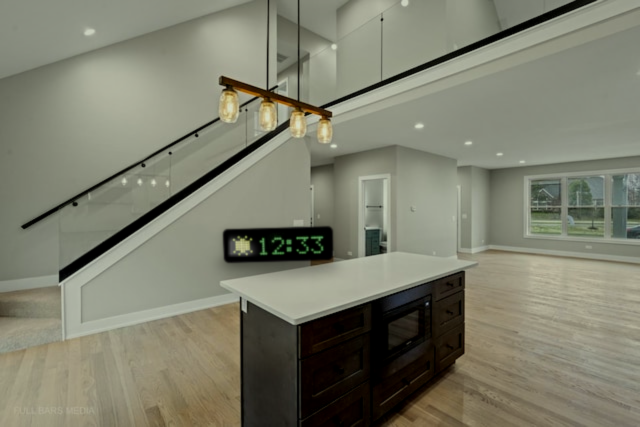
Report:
12h33
